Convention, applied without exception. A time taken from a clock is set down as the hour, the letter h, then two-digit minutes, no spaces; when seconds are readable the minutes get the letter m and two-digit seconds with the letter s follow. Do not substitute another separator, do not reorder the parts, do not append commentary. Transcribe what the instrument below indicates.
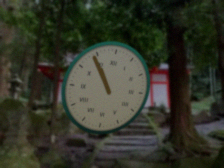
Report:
10h54
